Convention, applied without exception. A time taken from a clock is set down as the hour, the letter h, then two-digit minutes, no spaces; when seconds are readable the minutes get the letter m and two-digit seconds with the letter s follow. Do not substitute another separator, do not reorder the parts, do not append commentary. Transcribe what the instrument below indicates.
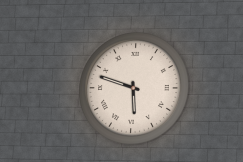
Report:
5h48
